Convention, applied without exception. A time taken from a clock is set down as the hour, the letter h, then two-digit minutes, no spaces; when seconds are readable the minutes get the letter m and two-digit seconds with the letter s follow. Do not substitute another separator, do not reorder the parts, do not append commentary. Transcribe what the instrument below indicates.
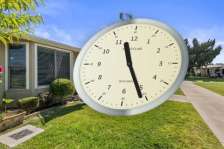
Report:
11h26
